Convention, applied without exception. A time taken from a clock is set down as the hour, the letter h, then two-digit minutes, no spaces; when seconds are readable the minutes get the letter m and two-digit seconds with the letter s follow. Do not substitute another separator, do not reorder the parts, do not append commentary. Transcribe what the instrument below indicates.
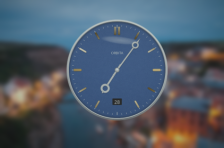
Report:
7h06
